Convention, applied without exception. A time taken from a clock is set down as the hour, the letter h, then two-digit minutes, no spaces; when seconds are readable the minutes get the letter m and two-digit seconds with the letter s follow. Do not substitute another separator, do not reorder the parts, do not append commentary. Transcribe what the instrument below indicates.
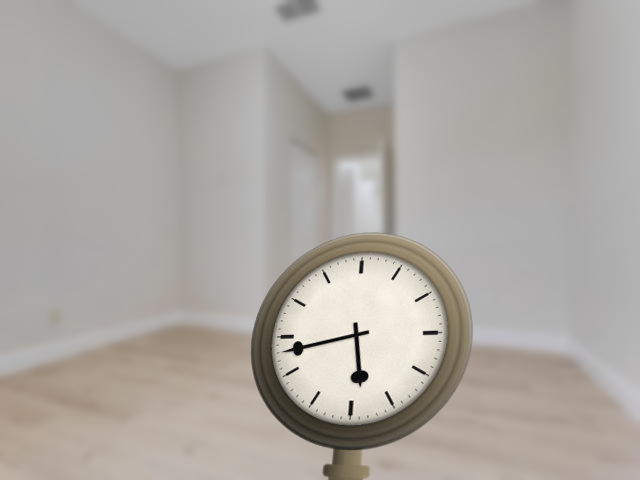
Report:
5h43
